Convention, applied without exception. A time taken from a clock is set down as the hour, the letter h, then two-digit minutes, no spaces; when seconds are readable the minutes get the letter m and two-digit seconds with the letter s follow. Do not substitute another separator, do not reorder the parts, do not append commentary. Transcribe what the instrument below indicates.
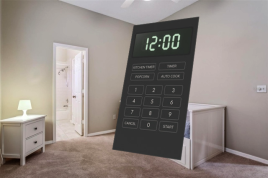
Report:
12h00
